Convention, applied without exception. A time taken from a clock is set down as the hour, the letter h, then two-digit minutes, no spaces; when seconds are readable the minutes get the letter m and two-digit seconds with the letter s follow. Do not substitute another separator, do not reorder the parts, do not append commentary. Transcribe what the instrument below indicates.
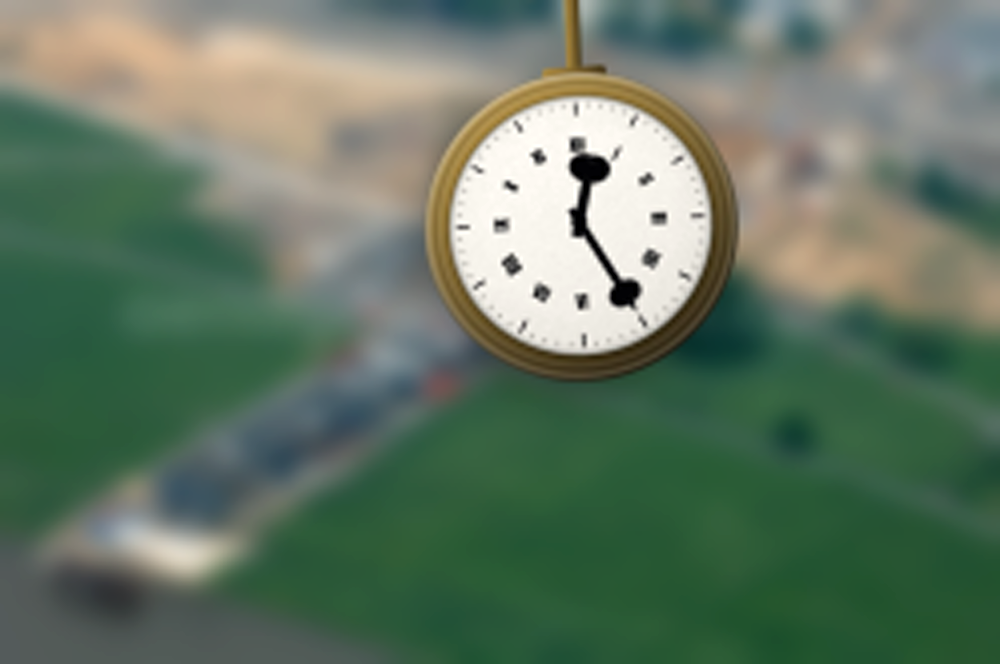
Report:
12h25
